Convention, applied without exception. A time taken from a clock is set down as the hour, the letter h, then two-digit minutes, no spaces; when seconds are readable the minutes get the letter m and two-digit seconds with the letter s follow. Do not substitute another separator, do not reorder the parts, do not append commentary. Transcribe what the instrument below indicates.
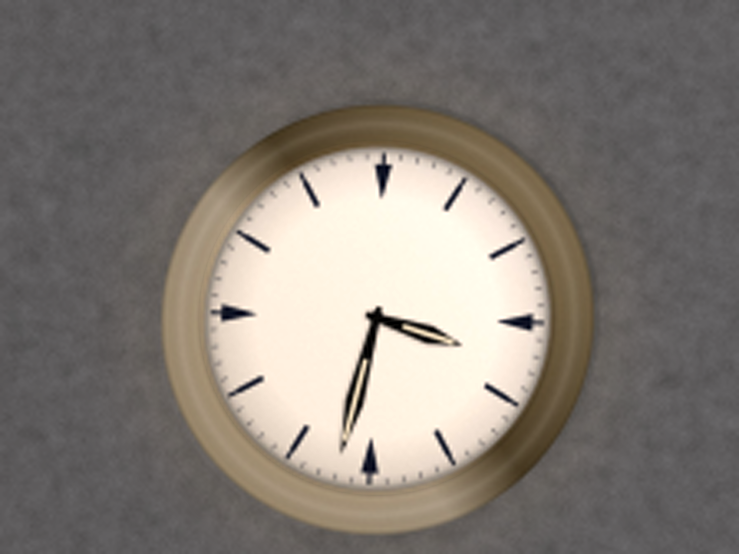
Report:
3h32
